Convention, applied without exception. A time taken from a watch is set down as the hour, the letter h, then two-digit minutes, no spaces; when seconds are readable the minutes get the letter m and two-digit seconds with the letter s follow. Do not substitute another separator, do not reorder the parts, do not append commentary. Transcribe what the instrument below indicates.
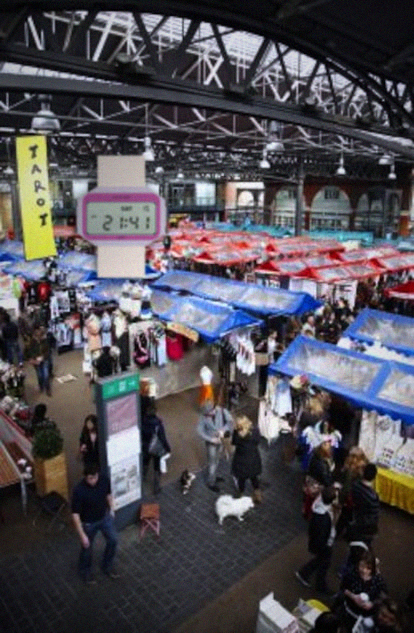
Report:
21h41
